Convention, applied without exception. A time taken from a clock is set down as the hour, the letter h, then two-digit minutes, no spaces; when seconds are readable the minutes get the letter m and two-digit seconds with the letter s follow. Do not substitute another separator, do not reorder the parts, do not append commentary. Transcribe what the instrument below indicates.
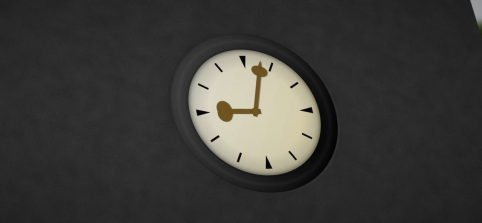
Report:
9h03
